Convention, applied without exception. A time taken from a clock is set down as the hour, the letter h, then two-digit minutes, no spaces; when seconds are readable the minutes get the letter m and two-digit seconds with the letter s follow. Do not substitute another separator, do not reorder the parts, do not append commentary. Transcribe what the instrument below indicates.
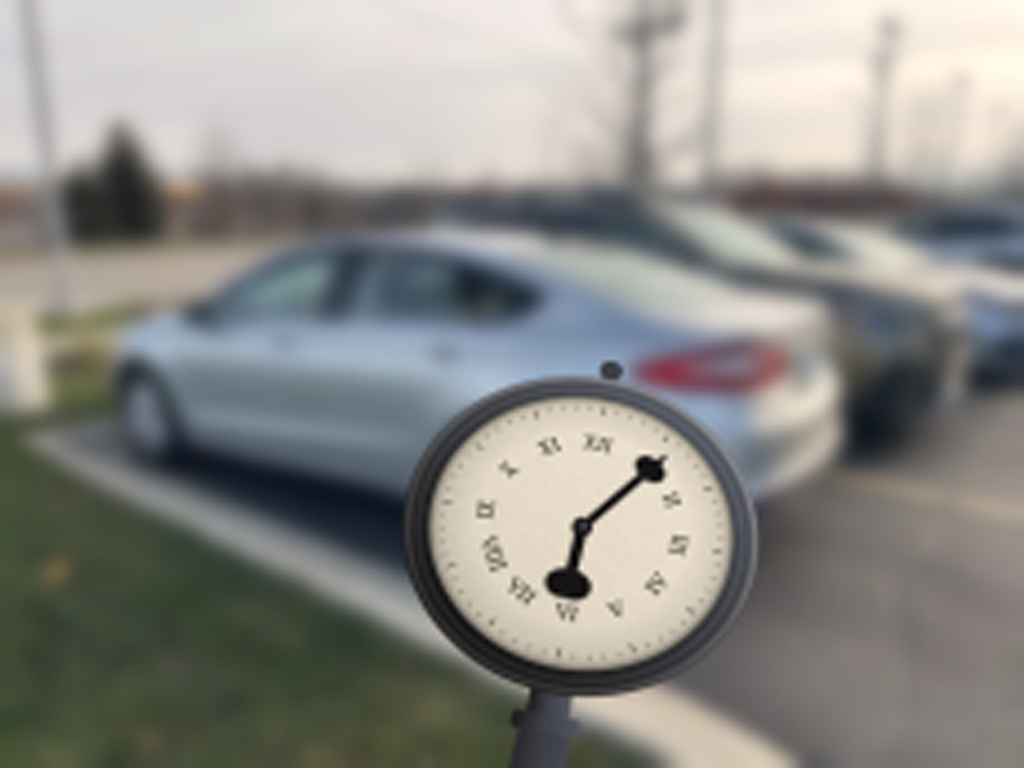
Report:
6h06
